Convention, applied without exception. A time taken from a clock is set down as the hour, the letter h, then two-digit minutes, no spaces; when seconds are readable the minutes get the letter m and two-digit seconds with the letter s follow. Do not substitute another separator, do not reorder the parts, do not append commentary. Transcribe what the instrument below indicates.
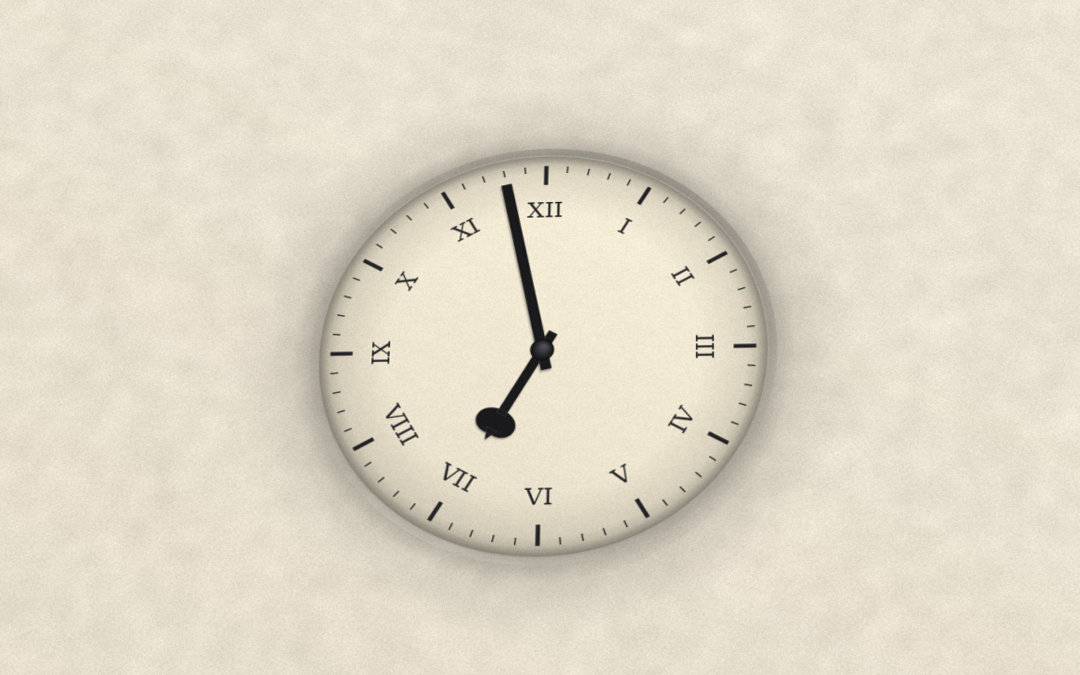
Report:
6h58
